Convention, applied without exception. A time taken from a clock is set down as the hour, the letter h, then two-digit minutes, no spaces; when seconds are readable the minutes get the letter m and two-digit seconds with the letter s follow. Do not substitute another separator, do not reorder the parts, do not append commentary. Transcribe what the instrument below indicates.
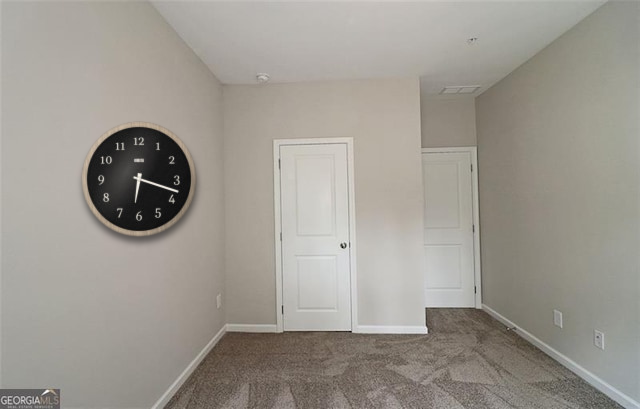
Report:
6h18
